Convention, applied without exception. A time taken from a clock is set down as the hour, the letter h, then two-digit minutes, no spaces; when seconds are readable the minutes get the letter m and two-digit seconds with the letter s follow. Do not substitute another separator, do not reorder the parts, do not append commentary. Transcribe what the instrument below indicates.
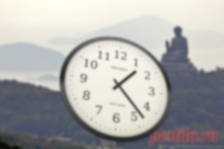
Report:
1h23
